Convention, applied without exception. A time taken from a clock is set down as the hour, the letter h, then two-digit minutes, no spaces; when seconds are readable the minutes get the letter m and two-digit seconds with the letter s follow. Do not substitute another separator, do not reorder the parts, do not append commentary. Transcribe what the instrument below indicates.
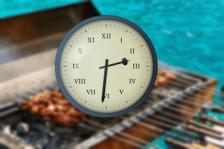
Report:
2h31
